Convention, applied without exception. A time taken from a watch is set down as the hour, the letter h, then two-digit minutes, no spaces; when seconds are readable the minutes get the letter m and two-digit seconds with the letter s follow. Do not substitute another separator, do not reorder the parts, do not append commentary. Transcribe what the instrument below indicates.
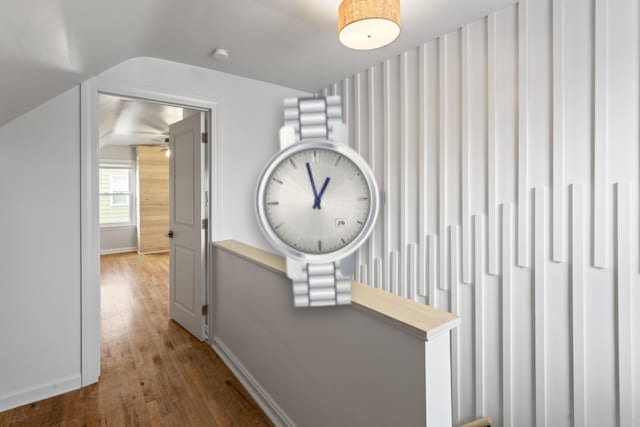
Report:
12h58
